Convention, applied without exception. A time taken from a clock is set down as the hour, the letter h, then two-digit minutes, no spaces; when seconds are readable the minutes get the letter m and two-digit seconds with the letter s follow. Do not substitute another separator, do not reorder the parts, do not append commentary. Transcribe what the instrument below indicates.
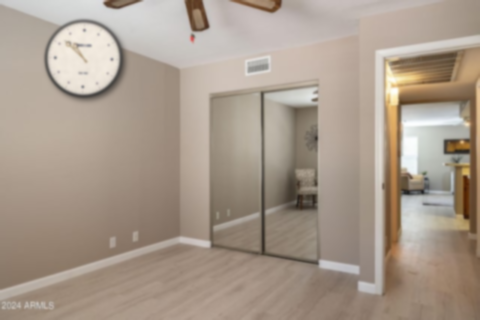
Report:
10h52
